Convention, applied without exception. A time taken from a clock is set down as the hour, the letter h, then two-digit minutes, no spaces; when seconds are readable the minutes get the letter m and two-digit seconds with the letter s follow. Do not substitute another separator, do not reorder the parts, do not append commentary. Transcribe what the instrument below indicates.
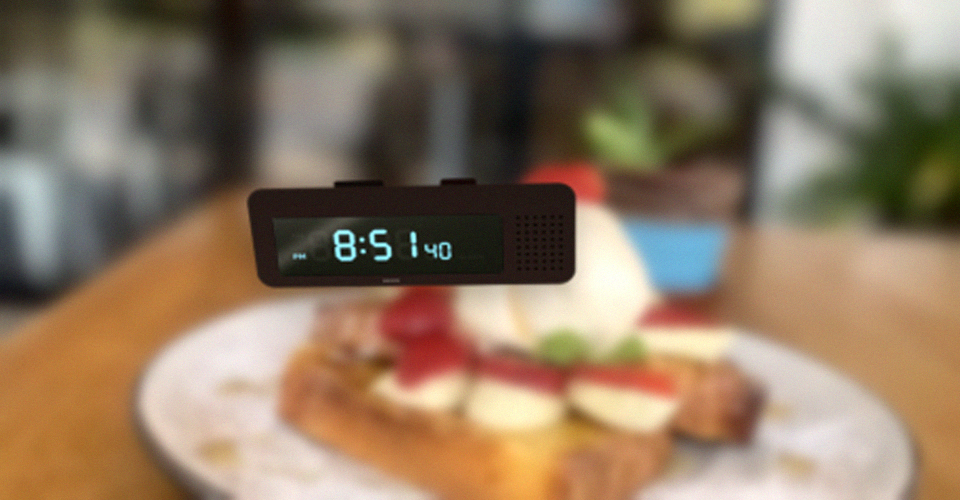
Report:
8h51m40s
